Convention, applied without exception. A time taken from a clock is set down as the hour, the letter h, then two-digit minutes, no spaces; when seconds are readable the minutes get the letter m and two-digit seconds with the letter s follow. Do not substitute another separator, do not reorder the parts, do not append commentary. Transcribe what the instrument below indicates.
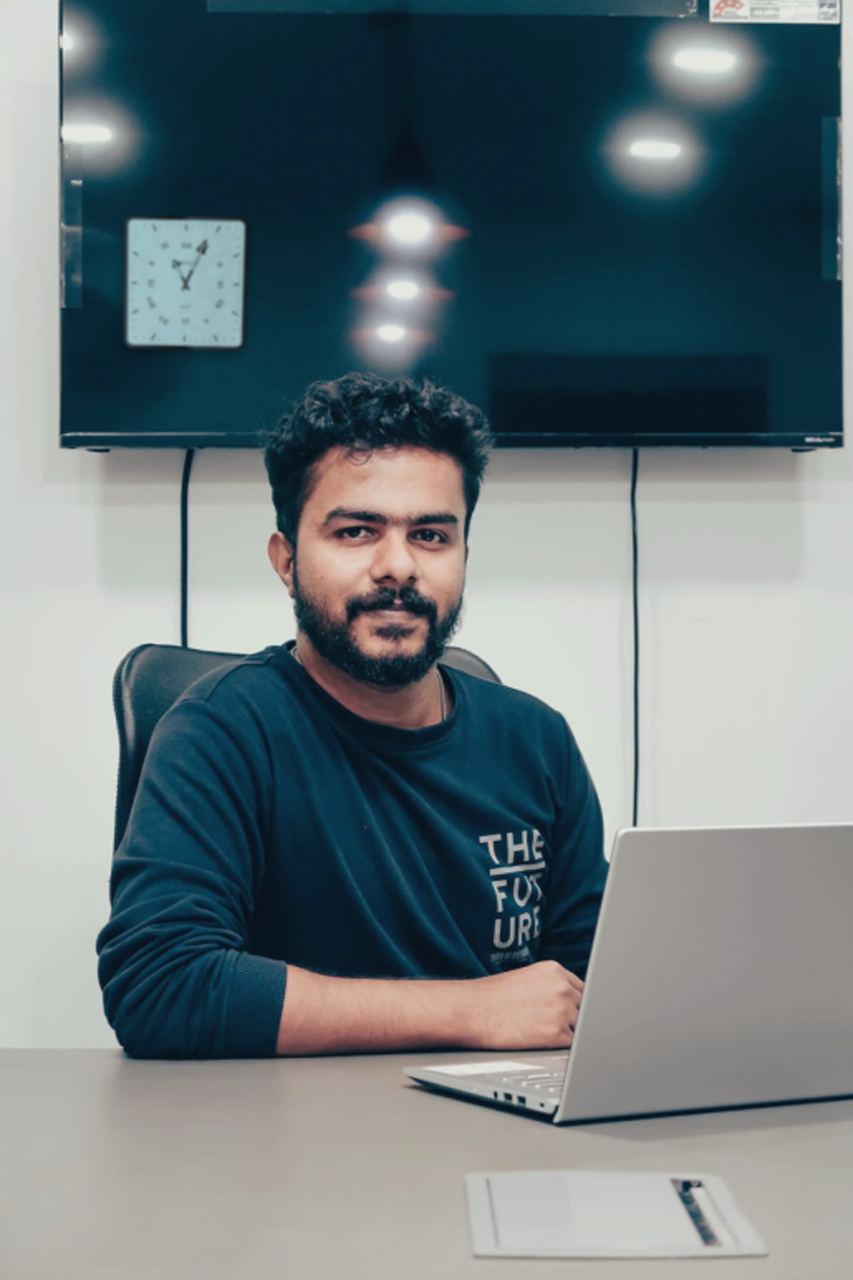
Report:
11h04
